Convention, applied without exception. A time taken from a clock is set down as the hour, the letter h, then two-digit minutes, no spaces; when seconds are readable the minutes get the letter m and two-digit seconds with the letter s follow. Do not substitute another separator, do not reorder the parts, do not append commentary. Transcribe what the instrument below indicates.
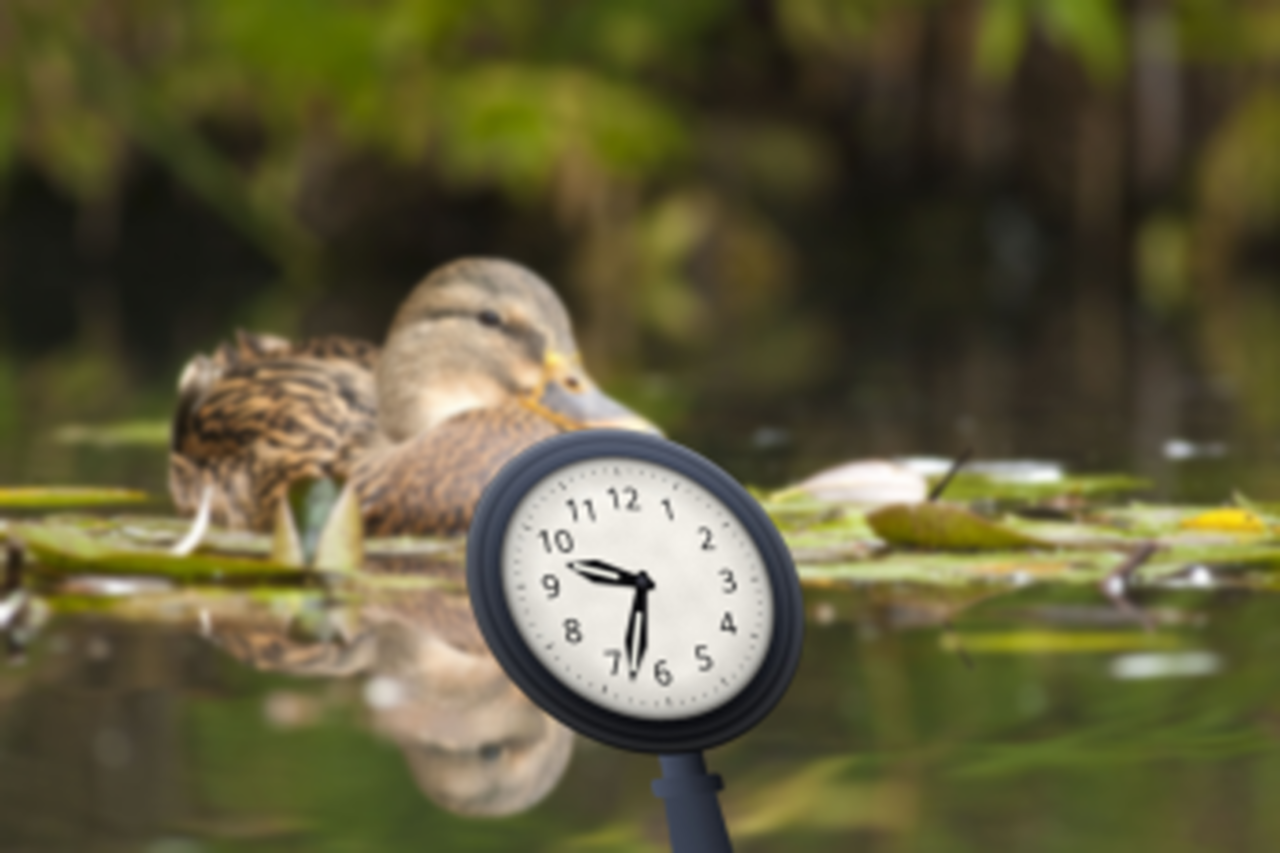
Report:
9h33
